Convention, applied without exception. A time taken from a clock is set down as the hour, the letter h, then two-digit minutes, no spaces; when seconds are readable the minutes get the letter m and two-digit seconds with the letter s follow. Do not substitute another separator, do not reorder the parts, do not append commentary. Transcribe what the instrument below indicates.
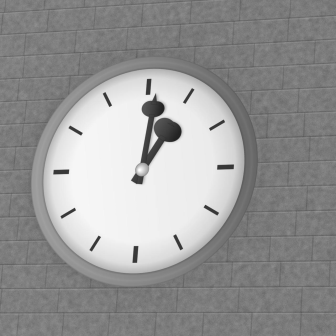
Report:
1h01
